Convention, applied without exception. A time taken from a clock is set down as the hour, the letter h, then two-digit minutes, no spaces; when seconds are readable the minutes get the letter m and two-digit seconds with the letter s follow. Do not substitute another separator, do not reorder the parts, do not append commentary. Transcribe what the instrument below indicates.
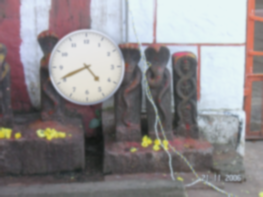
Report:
4h41
